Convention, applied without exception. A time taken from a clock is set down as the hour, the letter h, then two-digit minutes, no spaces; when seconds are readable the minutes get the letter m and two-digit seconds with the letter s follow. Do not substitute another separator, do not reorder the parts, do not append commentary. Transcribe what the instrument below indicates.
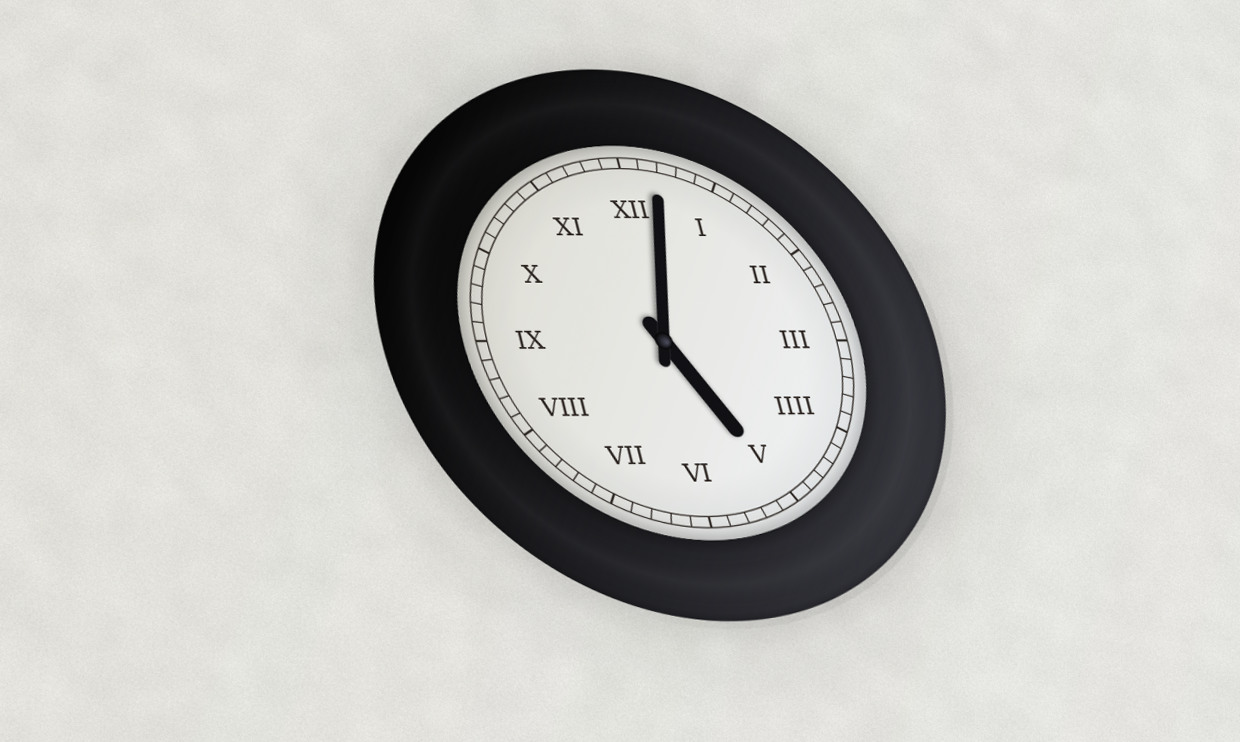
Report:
5h02
